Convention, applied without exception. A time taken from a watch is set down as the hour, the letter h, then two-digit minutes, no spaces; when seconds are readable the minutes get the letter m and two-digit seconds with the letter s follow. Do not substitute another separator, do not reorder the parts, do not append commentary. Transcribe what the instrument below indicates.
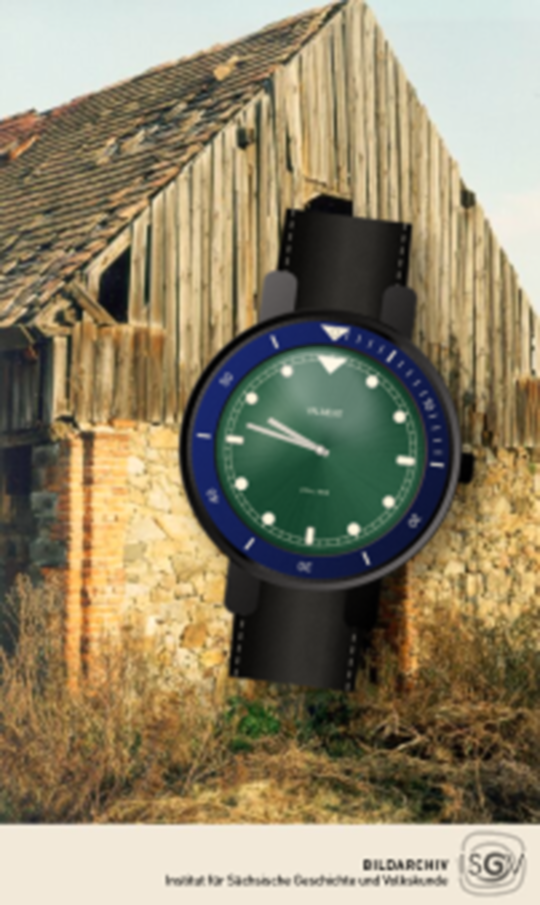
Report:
9h47
